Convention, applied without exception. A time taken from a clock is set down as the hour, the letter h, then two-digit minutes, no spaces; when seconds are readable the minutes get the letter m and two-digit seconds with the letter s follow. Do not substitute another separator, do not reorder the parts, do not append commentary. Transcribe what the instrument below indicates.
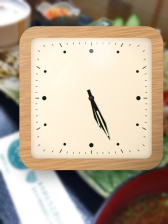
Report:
5h26
